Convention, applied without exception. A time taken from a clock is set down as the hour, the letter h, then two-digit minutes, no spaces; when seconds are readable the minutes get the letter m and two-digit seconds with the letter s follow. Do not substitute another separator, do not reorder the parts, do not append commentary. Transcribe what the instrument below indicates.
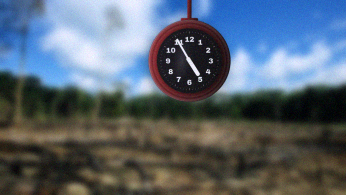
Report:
4h55
